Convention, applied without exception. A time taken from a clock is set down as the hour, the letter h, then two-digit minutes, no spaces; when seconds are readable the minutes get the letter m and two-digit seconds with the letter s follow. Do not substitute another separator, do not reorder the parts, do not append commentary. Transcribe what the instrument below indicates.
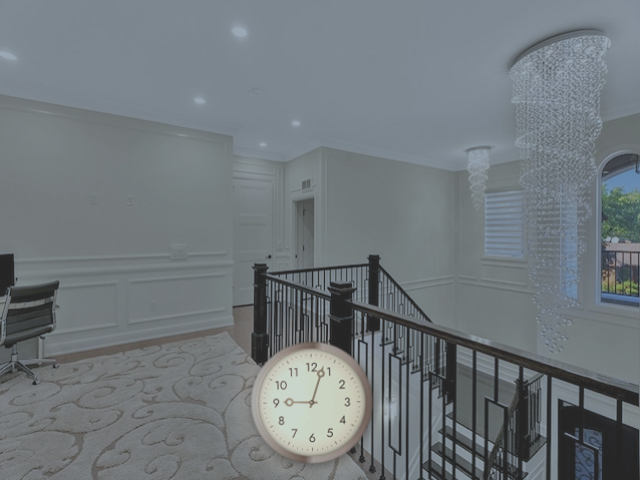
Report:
9h03
